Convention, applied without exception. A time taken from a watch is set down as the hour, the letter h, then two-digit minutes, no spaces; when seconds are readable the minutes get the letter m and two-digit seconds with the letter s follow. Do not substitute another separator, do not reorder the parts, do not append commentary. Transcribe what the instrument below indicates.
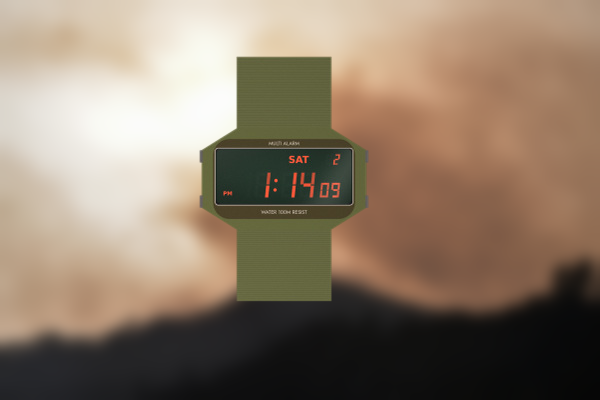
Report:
1h14m09s
